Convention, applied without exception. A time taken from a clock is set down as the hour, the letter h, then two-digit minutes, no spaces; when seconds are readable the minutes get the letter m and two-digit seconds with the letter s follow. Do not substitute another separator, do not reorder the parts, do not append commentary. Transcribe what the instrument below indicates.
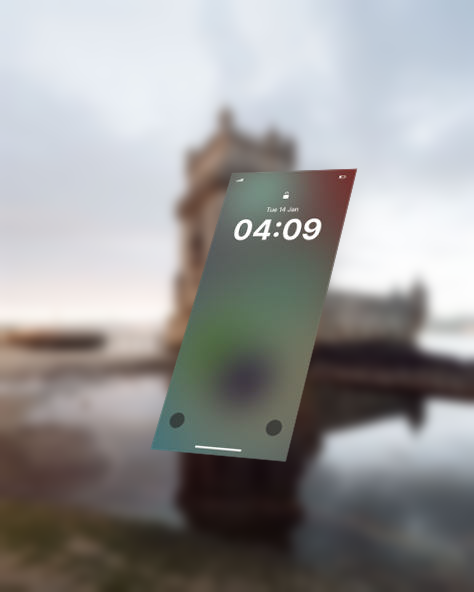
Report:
4h09
